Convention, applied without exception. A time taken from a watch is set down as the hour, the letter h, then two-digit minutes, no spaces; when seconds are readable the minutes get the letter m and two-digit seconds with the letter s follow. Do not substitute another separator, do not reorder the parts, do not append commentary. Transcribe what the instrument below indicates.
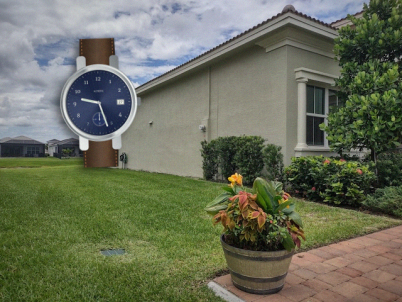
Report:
9h27
